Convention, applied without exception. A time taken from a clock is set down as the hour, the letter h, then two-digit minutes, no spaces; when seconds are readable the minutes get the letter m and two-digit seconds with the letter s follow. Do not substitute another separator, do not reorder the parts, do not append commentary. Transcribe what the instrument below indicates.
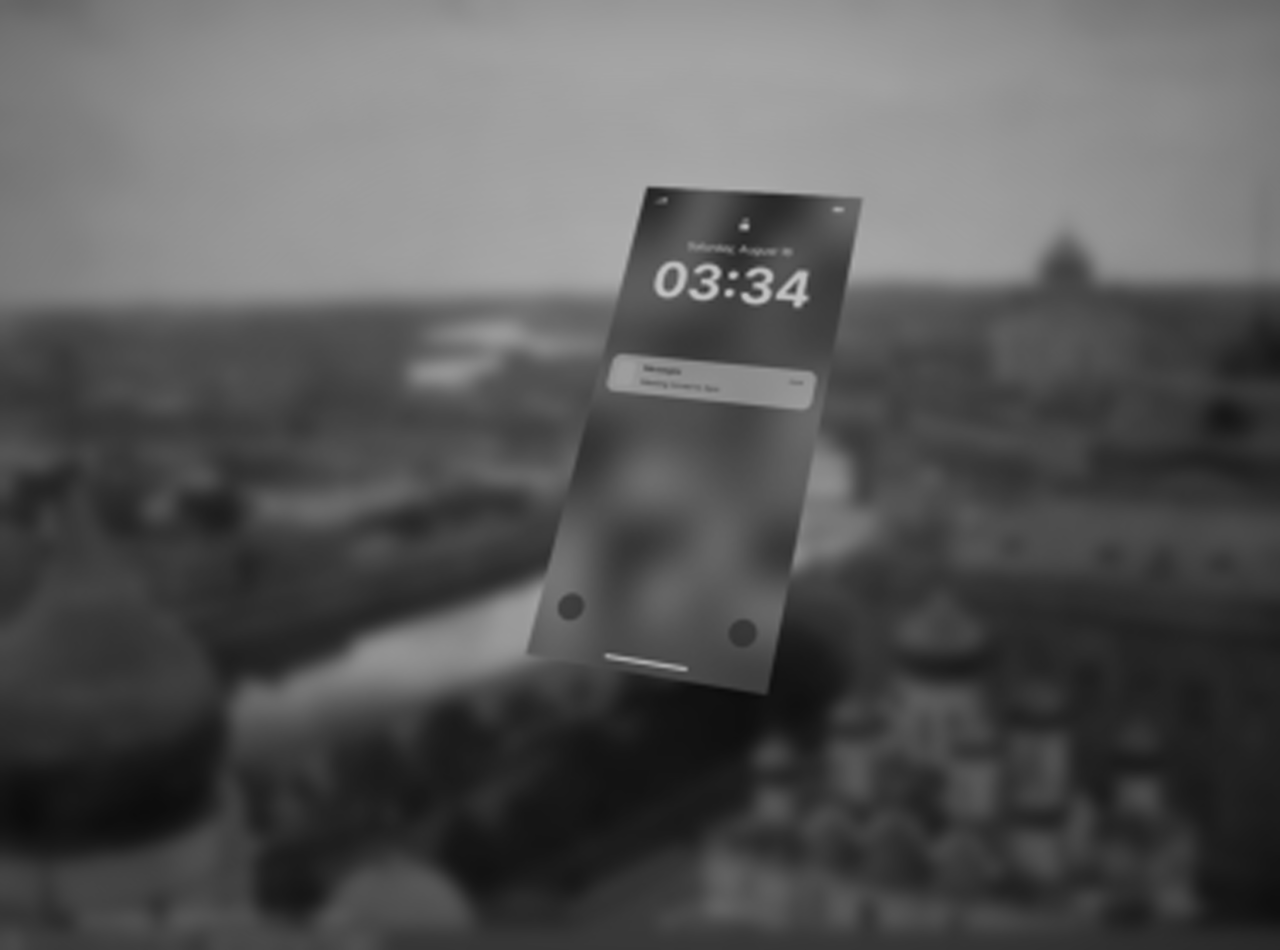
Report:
3h34
